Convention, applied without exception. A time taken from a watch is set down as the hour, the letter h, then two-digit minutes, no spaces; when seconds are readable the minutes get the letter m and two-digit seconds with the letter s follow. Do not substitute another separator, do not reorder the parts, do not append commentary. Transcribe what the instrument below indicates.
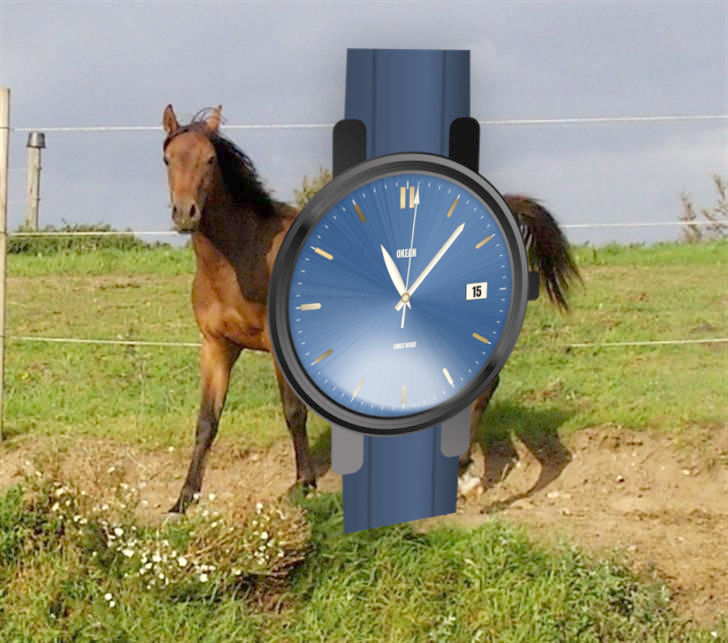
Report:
11h07m01s
